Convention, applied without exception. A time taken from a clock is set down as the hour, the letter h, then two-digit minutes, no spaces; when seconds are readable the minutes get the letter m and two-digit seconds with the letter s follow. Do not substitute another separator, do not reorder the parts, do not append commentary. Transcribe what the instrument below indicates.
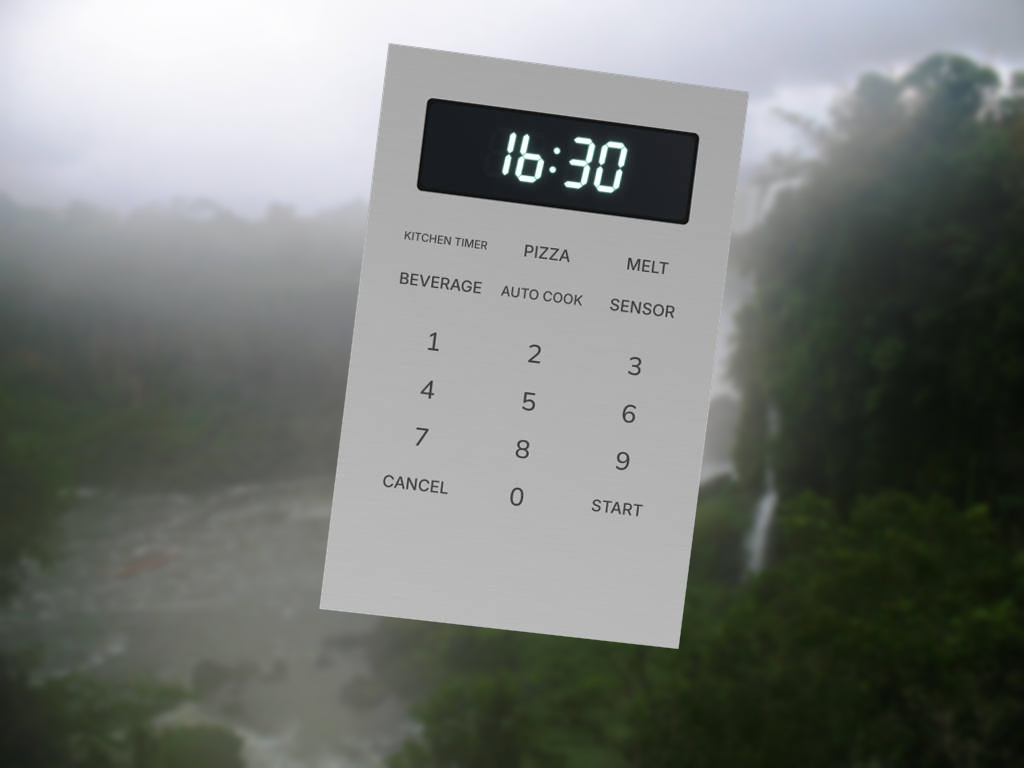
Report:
16h30
